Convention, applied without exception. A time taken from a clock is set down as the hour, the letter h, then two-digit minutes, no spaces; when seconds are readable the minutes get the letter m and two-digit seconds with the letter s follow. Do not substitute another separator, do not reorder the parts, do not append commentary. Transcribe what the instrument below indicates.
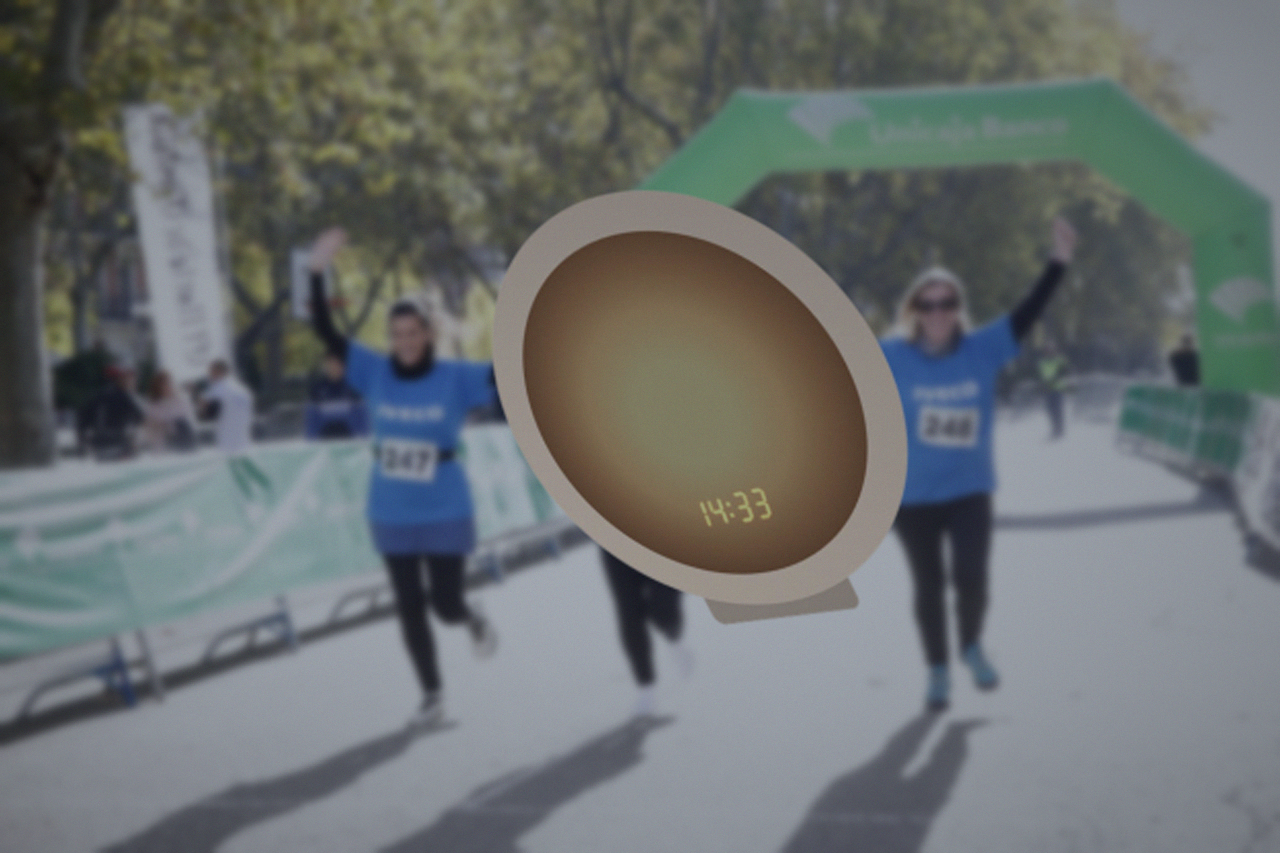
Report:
14h33
